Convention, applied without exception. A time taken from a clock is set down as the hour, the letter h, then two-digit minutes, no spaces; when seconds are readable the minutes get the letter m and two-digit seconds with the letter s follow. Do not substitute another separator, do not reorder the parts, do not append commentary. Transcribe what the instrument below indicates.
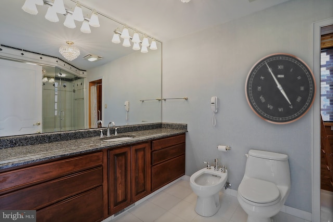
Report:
4h55
